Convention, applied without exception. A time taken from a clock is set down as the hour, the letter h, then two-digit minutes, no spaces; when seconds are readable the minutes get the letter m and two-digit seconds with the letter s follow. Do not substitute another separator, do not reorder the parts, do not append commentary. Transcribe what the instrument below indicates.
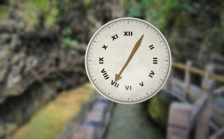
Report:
7h05
